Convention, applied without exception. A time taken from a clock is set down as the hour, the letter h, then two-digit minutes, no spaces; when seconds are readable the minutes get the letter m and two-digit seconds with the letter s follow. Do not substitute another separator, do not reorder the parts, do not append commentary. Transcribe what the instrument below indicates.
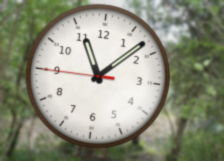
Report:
11h07m45s
